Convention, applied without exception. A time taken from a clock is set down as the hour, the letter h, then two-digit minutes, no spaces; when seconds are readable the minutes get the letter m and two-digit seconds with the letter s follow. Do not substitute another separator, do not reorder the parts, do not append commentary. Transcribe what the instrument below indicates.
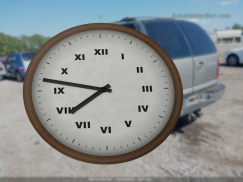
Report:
7h47
